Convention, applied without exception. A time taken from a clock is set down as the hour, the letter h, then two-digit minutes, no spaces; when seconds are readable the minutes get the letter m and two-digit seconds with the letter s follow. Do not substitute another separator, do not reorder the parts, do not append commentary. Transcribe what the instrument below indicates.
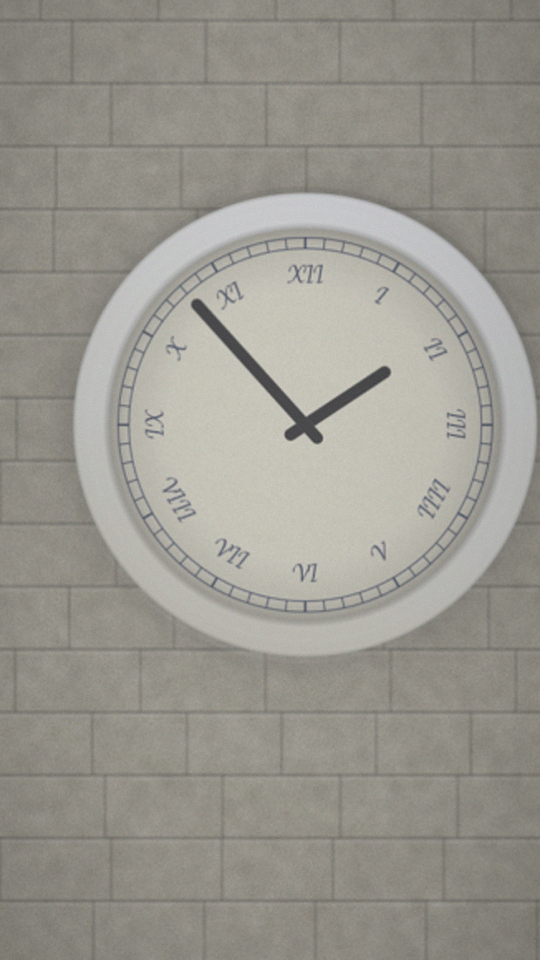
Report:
1h53
